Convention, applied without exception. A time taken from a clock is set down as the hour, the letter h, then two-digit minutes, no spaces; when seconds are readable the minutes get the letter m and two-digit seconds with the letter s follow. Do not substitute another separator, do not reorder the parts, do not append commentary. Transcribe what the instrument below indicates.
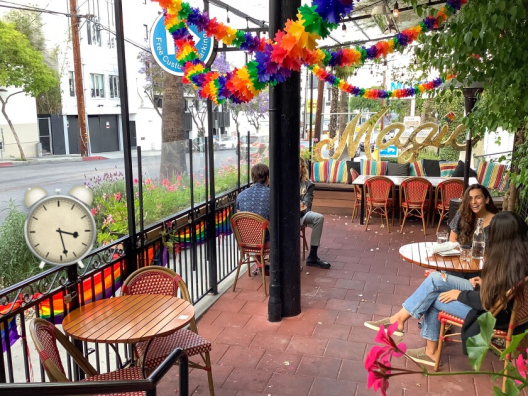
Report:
3h28
